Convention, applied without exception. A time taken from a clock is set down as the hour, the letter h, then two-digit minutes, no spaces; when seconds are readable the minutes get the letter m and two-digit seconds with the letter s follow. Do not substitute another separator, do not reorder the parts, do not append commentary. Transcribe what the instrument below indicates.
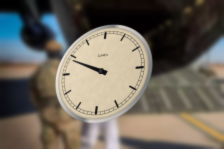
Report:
9h49
